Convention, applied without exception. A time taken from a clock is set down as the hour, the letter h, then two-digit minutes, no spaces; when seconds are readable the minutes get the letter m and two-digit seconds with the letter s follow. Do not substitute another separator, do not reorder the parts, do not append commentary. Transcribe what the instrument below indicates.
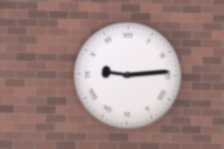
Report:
9h14
